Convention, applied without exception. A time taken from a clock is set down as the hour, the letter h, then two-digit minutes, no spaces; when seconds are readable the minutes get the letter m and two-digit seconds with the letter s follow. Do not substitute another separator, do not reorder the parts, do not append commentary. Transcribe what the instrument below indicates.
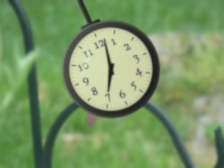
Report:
7h02
